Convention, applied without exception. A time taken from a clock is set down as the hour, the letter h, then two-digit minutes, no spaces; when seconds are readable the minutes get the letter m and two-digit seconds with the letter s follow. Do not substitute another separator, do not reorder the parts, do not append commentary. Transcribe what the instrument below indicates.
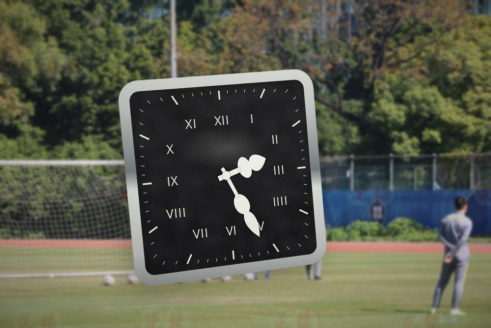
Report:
2h26
